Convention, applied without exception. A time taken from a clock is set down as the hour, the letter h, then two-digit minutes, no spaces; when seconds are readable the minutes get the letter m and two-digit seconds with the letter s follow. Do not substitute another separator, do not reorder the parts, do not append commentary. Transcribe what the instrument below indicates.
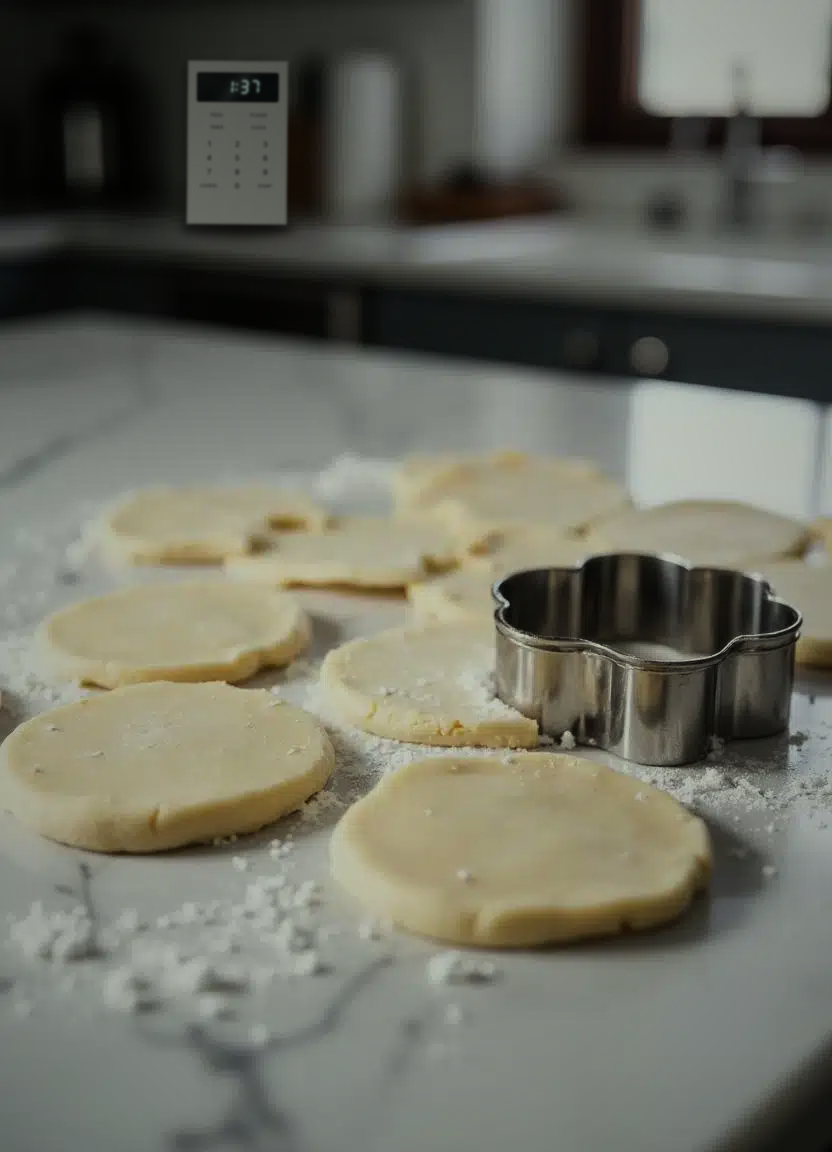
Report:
1h37
